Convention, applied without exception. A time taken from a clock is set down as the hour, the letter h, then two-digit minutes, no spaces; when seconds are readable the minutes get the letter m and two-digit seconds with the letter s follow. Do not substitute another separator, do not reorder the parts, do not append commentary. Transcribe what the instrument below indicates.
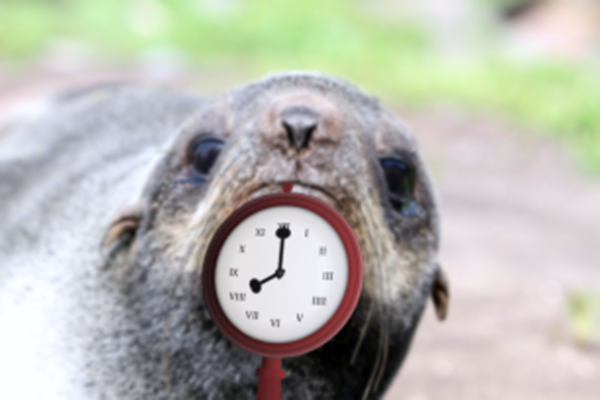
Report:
8h00
